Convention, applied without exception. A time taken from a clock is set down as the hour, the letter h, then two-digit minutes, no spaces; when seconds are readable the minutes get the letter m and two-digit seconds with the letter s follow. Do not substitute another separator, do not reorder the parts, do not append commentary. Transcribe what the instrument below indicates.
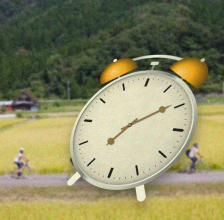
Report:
7h09
